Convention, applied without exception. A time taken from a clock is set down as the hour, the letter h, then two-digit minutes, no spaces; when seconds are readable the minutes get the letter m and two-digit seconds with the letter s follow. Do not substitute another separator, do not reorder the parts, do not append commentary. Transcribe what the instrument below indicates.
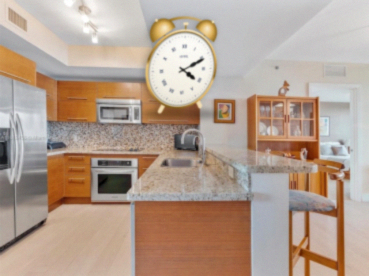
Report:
4h11
